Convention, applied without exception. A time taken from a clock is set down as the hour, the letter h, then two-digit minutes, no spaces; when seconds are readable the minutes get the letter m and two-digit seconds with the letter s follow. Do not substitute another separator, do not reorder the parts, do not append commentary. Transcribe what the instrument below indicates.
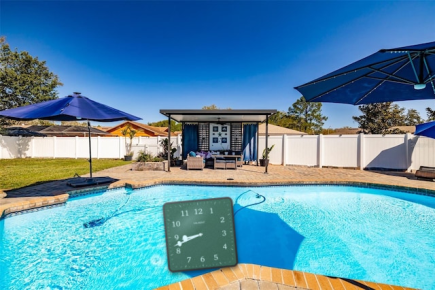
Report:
8h42
